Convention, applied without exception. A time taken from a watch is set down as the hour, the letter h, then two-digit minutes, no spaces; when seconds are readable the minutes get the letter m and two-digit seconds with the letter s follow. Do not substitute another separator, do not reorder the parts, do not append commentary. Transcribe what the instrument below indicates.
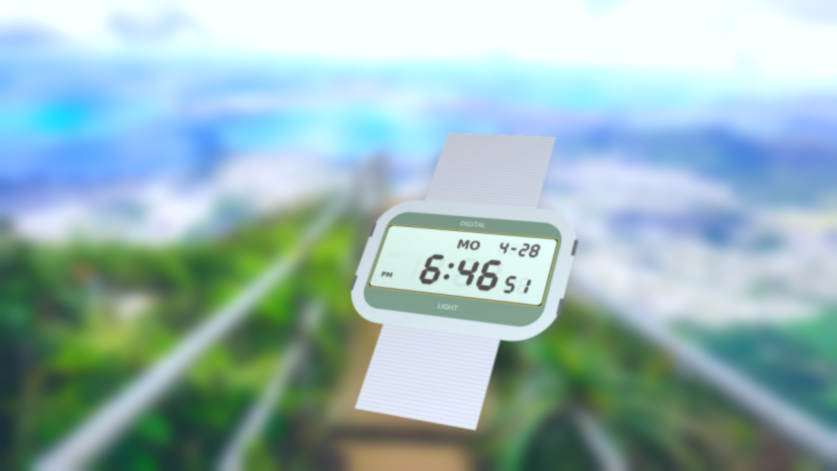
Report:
6h46m51s
